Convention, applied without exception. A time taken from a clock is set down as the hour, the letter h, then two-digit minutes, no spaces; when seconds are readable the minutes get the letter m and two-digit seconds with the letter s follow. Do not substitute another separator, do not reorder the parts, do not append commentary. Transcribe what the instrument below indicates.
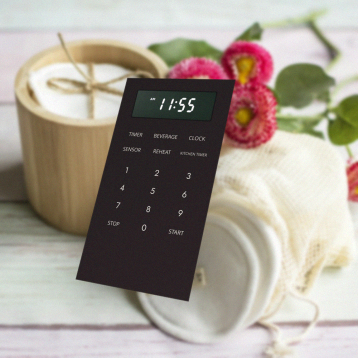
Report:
11h55
